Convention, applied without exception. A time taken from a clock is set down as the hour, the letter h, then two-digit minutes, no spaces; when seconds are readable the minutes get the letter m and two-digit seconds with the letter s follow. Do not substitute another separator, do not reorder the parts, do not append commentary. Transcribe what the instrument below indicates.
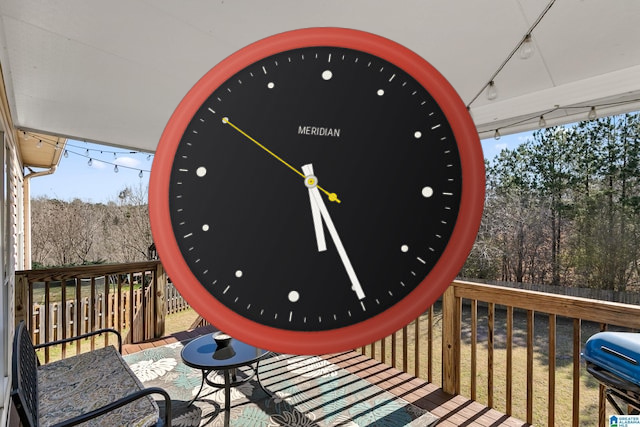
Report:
5h24m50s
